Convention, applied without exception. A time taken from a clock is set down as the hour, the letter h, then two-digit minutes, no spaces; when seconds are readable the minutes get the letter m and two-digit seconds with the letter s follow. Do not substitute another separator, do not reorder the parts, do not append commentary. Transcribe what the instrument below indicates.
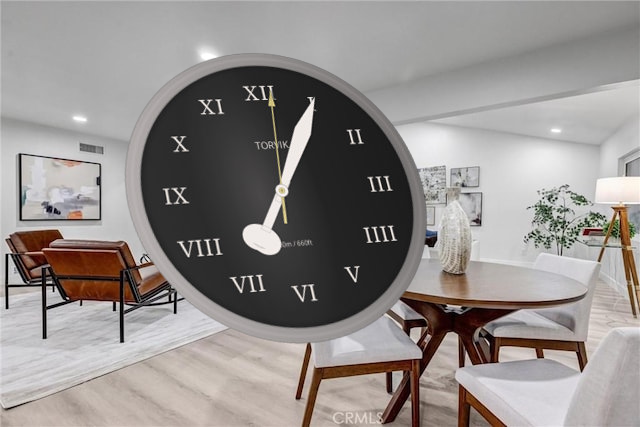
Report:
7h05m01s
